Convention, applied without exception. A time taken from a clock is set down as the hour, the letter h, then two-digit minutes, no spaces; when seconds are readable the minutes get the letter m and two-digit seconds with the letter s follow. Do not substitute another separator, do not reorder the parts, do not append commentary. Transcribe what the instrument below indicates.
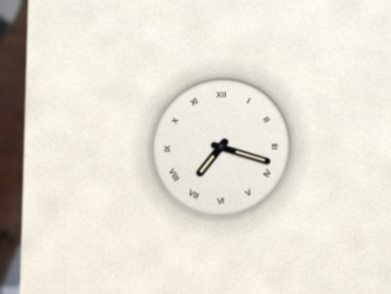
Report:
7h18
